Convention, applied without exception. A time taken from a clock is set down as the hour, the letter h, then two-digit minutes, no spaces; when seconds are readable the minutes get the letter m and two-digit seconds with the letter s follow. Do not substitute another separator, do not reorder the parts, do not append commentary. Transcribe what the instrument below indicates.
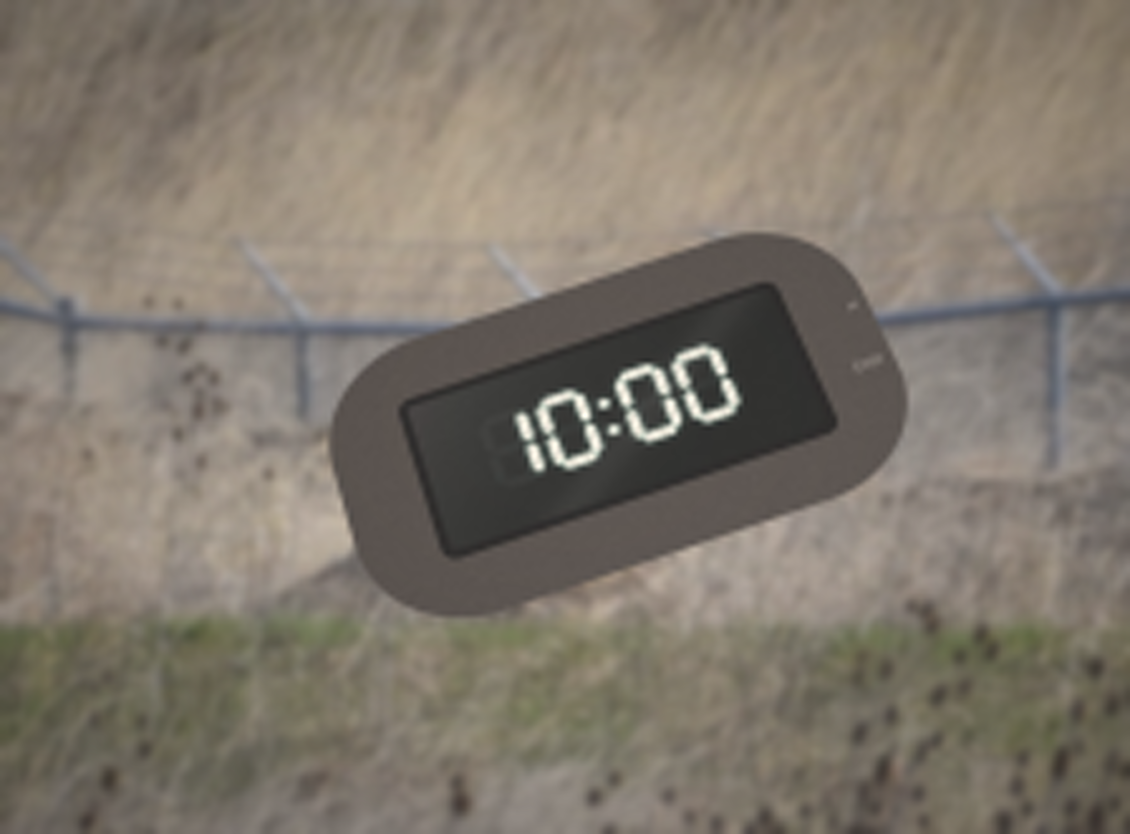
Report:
10h00
